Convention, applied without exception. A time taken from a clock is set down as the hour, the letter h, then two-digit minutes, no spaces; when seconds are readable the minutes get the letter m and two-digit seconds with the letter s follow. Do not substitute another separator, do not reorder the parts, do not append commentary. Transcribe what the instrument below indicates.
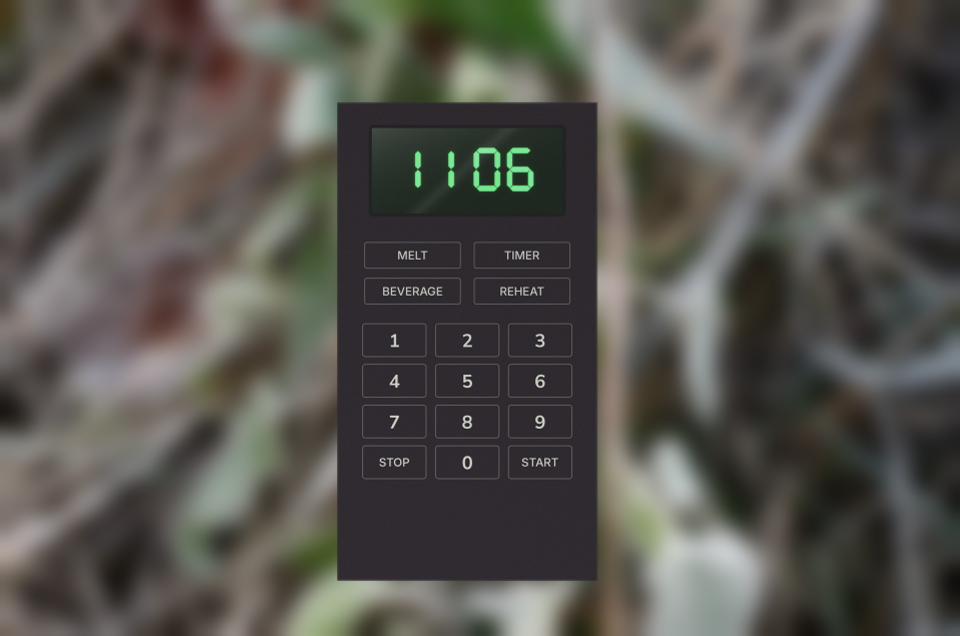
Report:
11h06
